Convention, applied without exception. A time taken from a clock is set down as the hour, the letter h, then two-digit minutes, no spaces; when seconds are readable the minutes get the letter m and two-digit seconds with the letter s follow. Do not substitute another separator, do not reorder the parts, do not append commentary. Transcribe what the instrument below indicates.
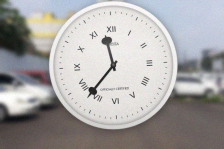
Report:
11h37
